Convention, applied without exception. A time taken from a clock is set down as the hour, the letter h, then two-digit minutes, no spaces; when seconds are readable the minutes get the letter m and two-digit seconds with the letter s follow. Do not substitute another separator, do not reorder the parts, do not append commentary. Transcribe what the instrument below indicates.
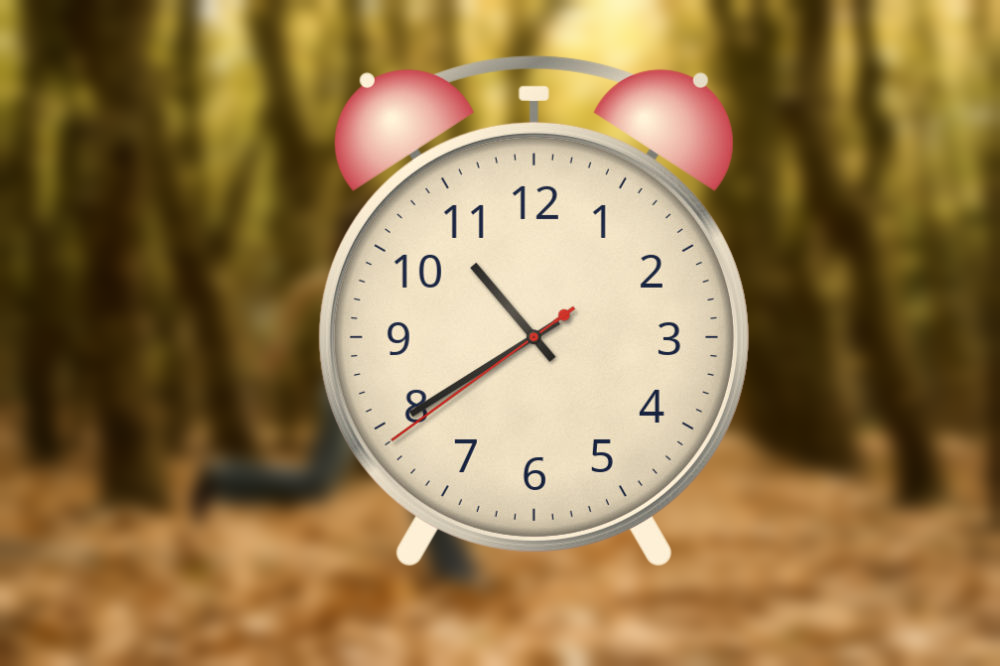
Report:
10h39m39s
